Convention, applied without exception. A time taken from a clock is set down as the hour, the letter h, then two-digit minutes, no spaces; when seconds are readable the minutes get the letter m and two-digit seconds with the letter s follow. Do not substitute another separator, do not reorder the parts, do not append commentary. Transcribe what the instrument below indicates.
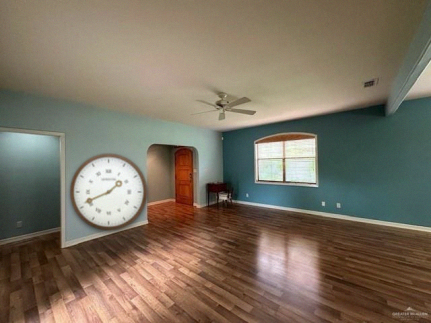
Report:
1h41
